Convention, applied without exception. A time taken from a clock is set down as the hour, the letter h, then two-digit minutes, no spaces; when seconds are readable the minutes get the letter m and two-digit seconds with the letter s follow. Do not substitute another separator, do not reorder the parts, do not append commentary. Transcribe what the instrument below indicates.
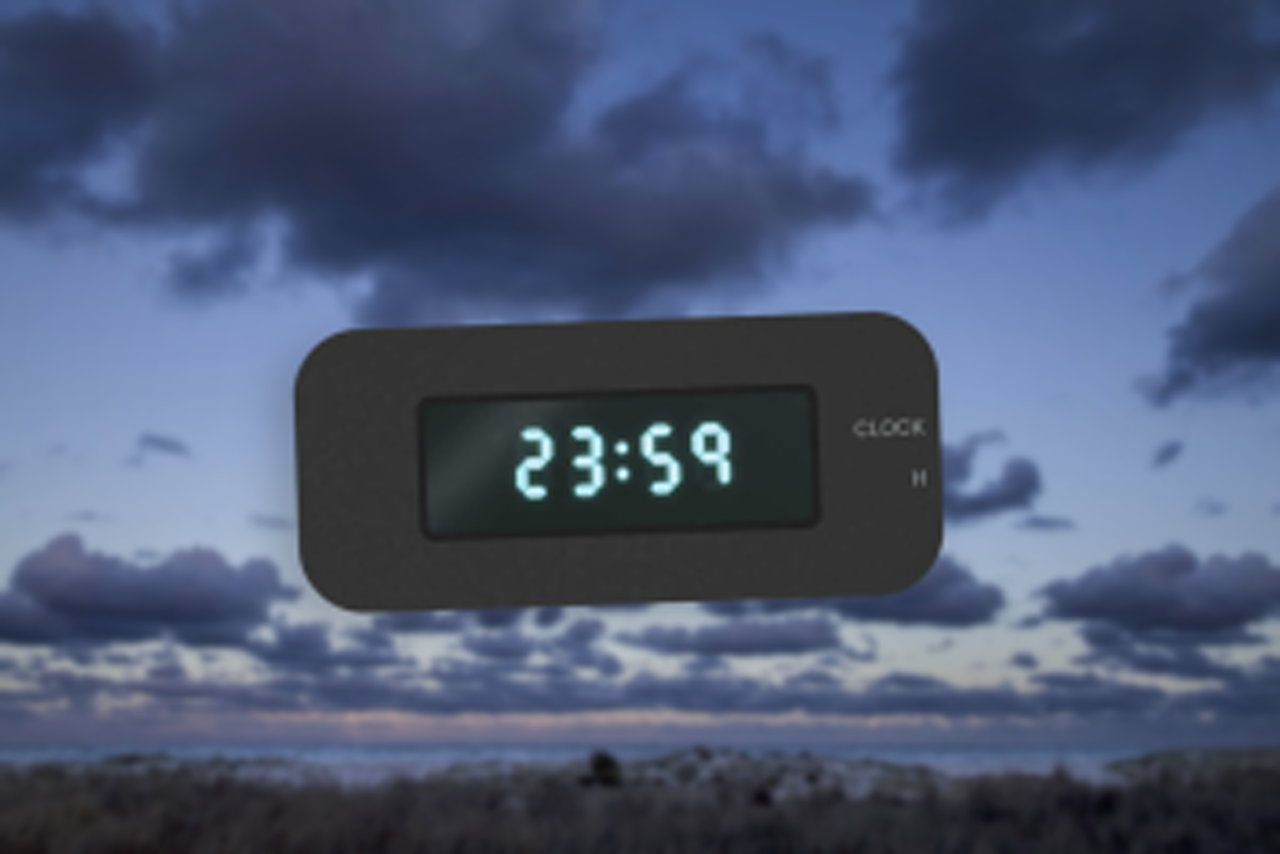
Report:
23h59
